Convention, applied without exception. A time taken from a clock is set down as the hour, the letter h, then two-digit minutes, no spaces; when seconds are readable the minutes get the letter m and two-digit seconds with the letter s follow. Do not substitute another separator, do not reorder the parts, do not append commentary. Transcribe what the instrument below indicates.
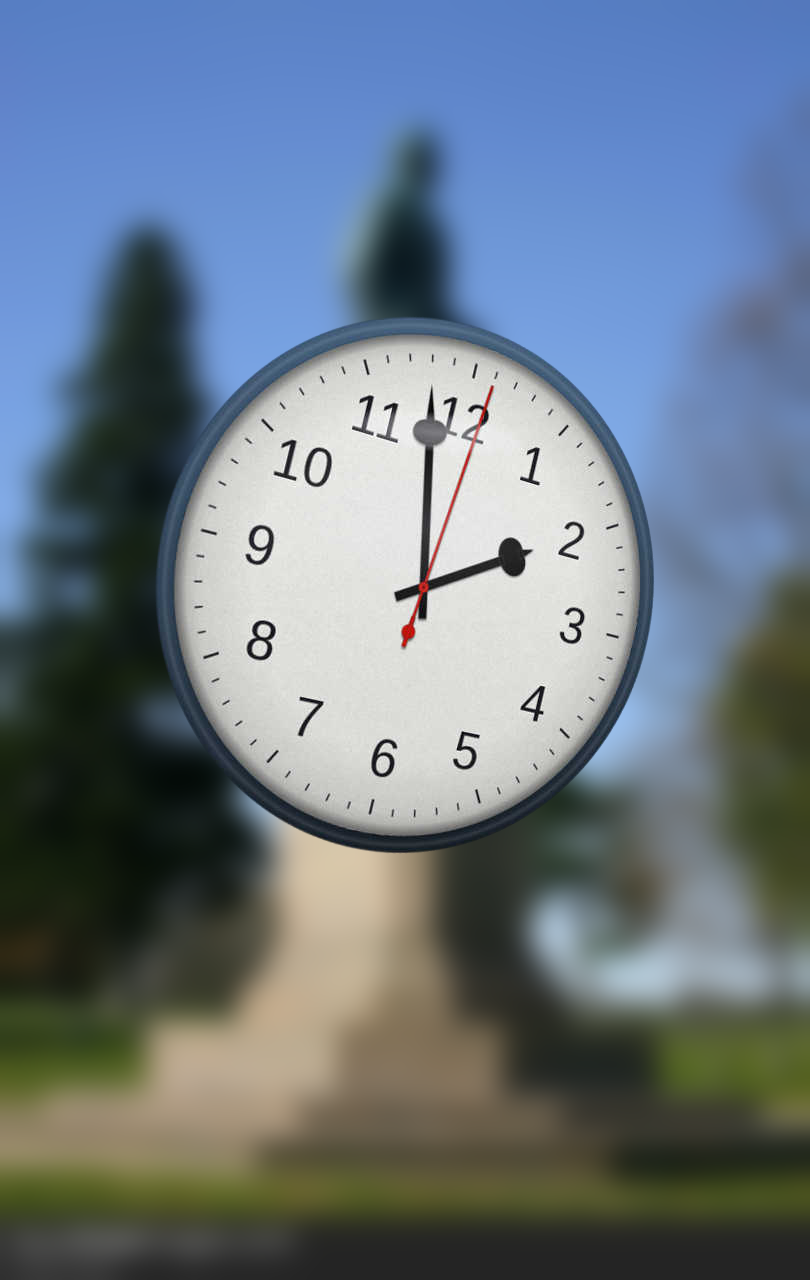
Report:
1h58m01s
